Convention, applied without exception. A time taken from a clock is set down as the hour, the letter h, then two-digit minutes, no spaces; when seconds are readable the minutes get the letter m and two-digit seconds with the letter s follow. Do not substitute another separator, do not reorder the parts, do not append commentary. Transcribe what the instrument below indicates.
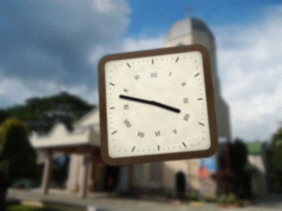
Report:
3h48
